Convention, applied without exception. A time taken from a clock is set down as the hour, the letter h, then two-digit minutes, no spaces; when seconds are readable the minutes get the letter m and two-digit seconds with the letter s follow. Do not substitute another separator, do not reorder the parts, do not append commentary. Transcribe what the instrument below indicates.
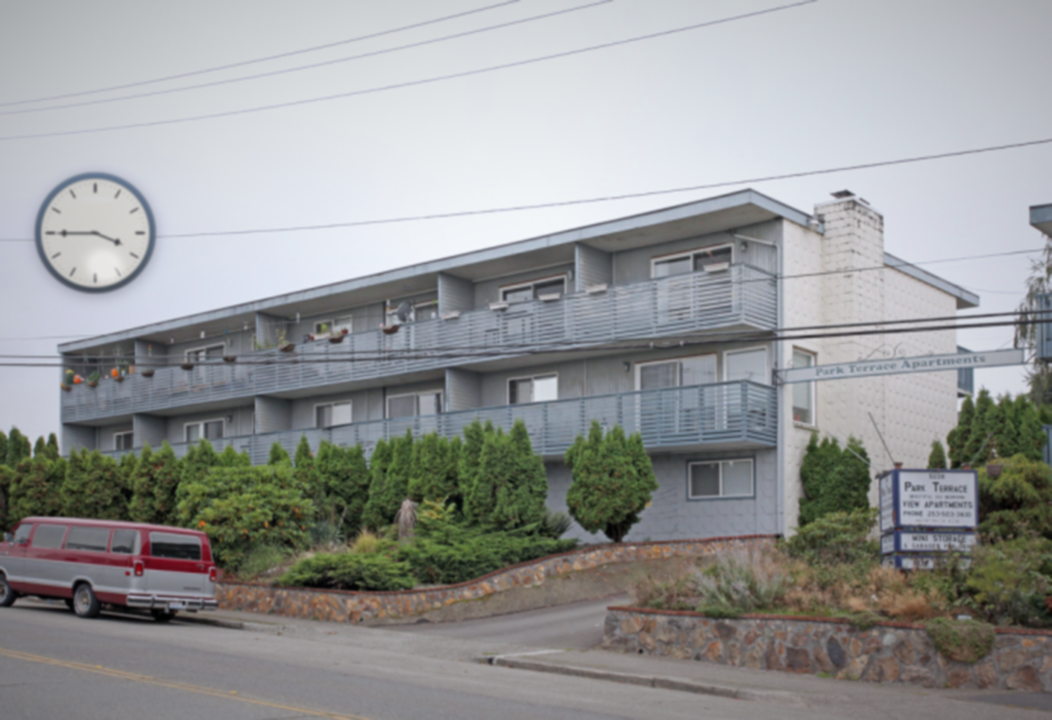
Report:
3h45
